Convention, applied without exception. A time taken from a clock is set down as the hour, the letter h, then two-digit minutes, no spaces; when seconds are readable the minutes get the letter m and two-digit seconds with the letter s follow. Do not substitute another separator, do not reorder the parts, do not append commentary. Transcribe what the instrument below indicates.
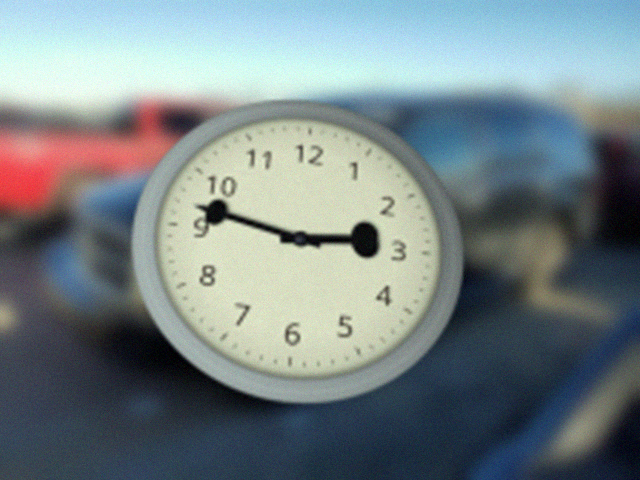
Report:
2h47
